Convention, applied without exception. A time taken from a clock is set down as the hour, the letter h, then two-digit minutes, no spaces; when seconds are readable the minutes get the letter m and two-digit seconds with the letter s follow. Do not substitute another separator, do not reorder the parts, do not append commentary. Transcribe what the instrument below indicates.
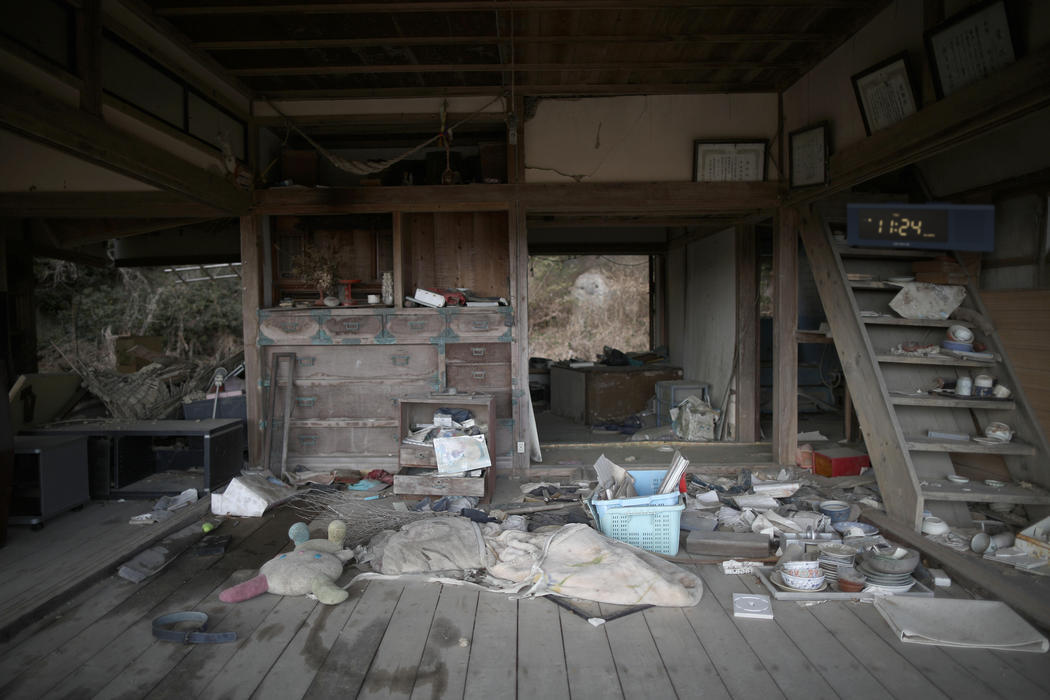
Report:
11h24
